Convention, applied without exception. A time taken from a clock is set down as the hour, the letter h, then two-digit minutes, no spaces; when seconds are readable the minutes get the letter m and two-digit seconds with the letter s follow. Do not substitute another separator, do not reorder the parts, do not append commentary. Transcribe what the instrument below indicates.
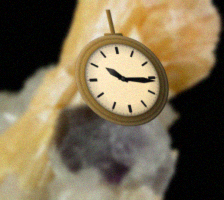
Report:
10h16
